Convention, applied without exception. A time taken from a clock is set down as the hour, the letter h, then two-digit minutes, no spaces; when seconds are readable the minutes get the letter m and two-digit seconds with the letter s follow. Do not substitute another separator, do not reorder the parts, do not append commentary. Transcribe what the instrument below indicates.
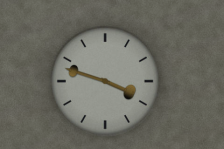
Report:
3h48
